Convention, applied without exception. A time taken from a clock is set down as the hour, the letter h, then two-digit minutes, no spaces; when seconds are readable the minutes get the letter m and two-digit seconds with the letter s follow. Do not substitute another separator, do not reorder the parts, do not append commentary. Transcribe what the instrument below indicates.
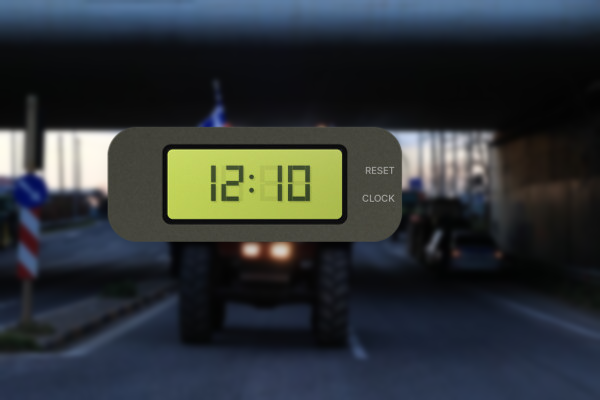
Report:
12h10
